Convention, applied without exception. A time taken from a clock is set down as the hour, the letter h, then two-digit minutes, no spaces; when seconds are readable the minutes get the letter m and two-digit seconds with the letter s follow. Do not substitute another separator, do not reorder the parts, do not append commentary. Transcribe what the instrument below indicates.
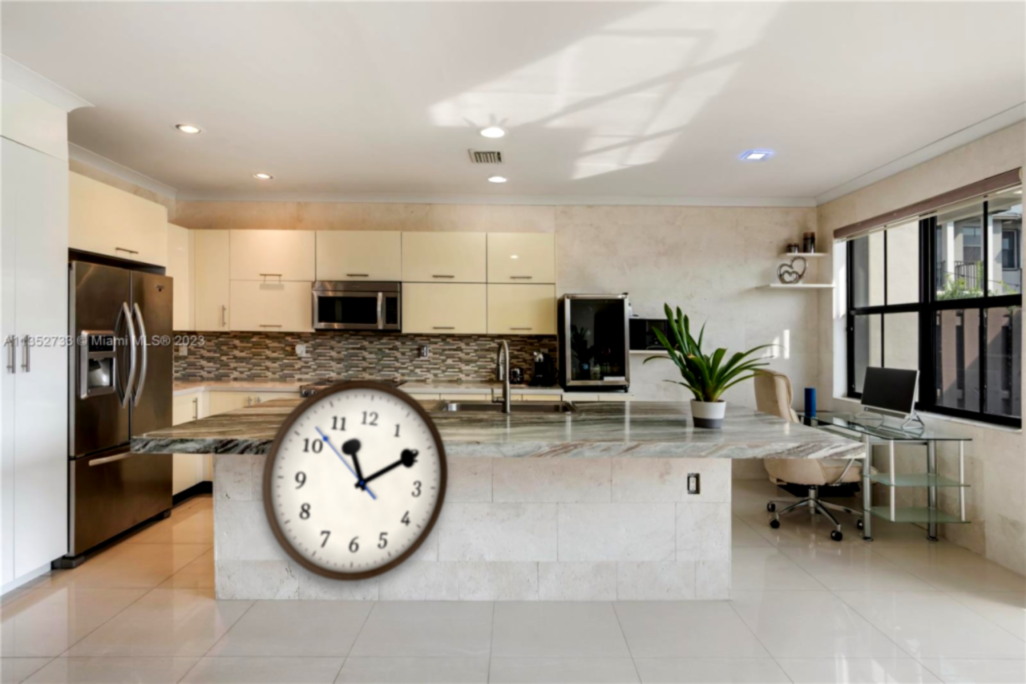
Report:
11h09m52s
